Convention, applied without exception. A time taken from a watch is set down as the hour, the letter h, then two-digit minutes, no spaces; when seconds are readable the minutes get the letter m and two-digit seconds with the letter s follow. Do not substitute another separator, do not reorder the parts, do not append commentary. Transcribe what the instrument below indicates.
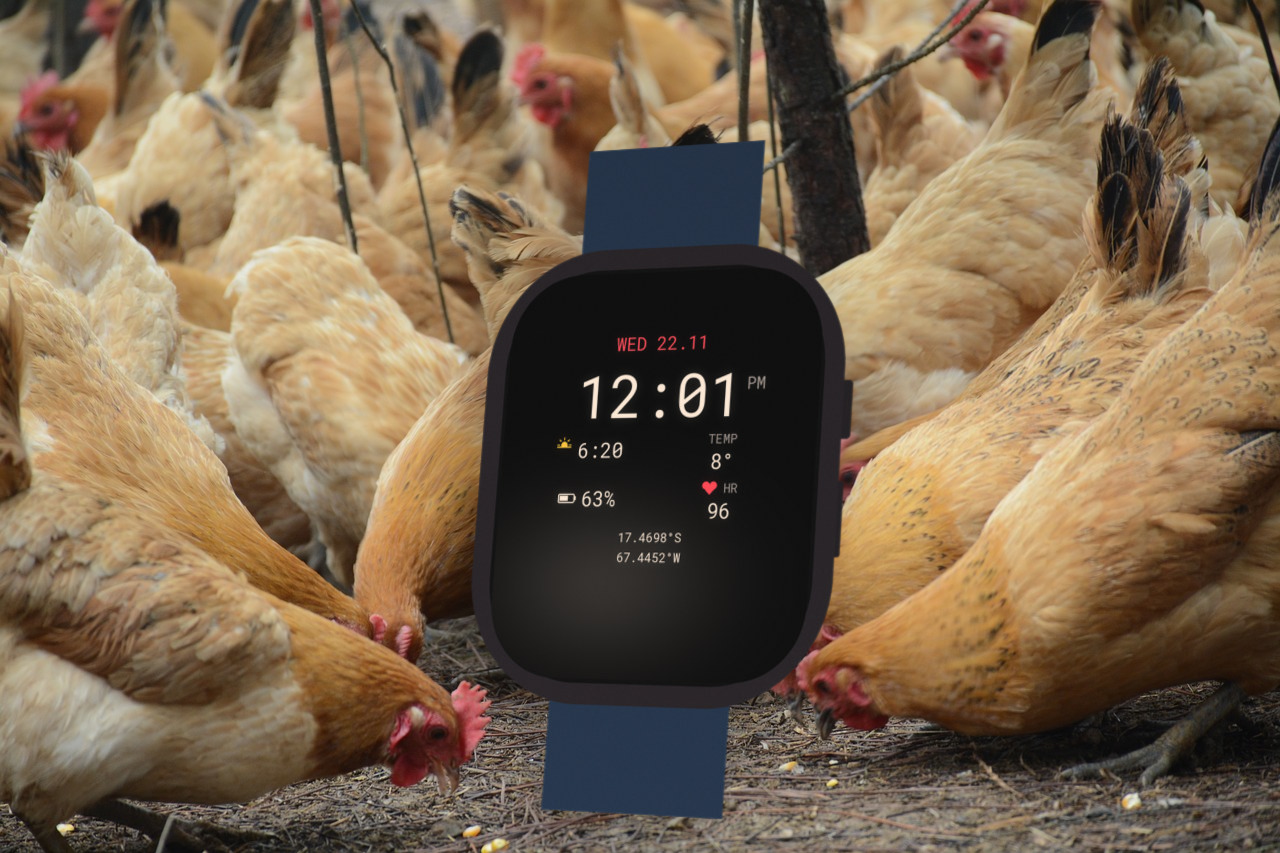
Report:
12h01
